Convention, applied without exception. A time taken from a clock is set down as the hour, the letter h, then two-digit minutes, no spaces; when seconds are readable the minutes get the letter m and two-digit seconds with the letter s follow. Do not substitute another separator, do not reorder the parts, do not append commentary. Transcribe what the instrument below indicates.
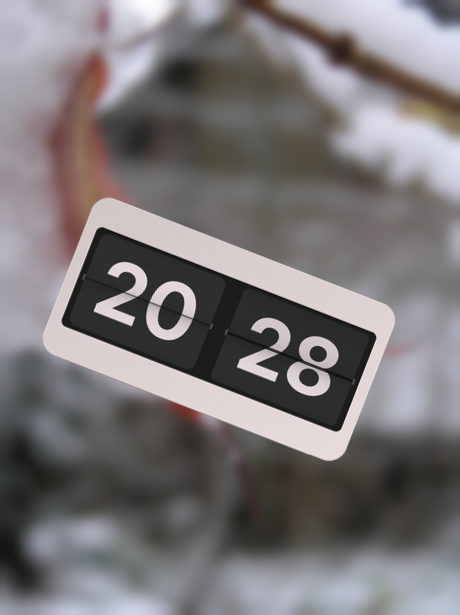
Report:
20h28
